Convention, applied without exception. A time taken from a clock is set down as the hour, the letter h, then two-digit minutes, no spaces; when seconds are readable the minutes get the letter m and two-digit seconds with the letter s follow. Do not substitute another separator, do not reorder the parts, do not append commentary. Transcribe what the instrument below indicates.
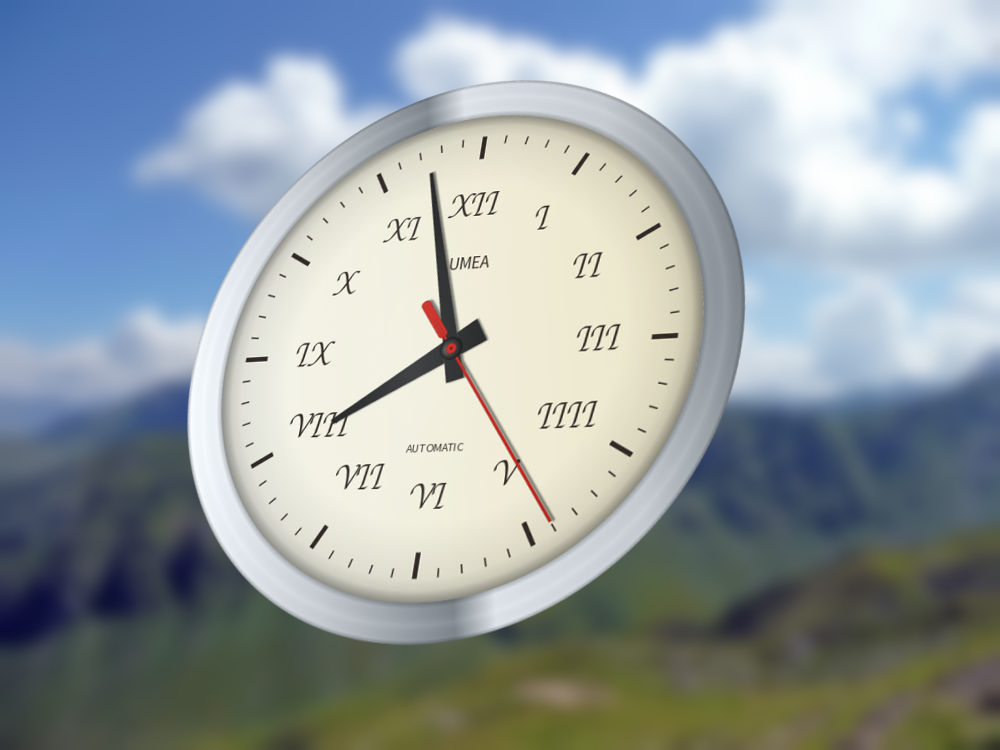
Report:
7h57m24s
